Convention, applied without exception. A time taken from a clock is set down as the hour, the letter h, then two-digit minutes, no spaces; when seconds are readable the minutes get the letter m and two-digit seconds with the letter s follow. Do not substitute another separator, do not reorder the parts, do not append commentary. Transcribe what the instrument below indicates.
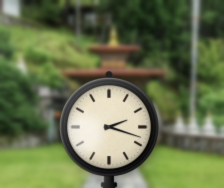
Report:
2h18
